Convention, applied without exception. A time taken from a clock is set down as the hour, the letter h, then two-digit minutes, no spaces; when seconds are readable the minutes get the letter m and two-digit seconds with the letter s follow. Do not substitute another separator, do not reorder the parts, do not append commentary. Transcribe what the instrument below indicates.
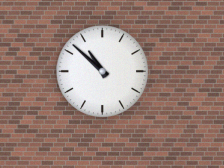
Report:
10h52
